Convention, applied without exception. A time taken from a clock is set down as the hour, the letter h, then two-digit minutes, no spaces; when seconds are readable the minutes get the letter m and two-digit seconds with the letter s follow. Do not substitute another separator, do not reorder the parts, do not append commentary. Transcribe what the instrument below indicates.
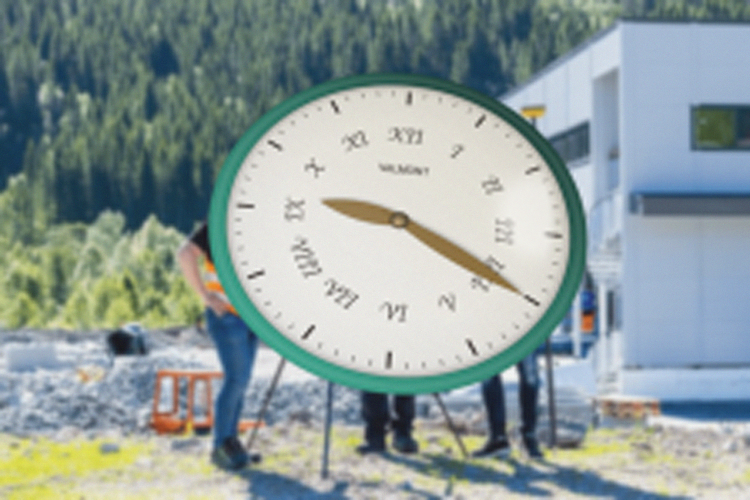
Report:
9h20
